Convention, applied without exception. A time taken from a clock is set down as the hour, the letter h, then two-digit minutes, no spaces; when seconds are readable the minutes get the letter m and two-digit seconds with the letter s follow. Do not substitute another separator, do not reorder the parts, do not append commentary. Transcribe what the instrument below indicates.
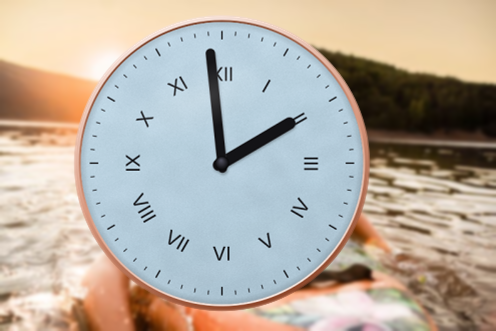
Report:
1h59
